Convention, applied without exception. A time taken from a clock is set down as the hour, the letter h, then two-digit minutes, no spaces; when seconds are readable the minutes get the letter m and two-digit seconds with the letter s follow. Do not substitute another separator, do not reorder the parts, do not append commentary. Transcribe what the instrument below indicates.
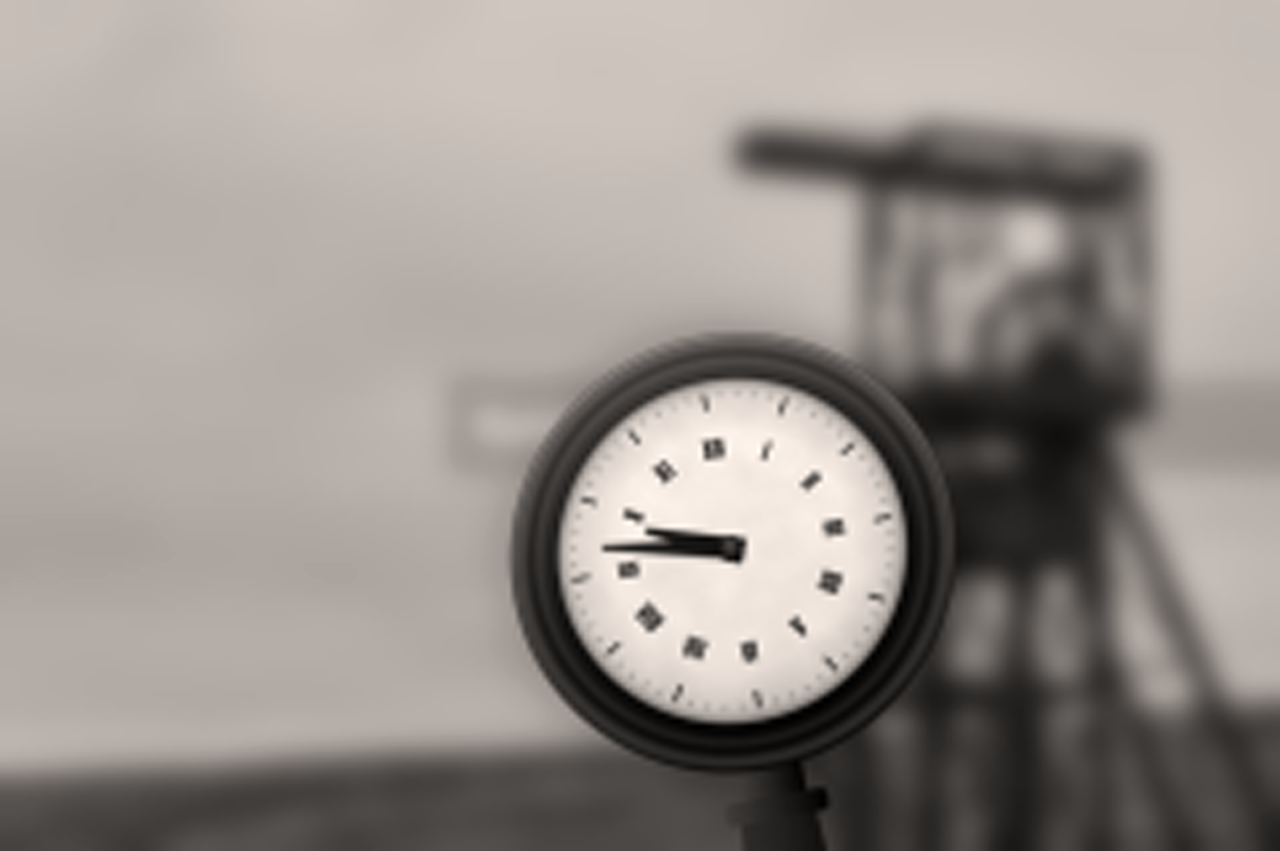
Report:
9h47
